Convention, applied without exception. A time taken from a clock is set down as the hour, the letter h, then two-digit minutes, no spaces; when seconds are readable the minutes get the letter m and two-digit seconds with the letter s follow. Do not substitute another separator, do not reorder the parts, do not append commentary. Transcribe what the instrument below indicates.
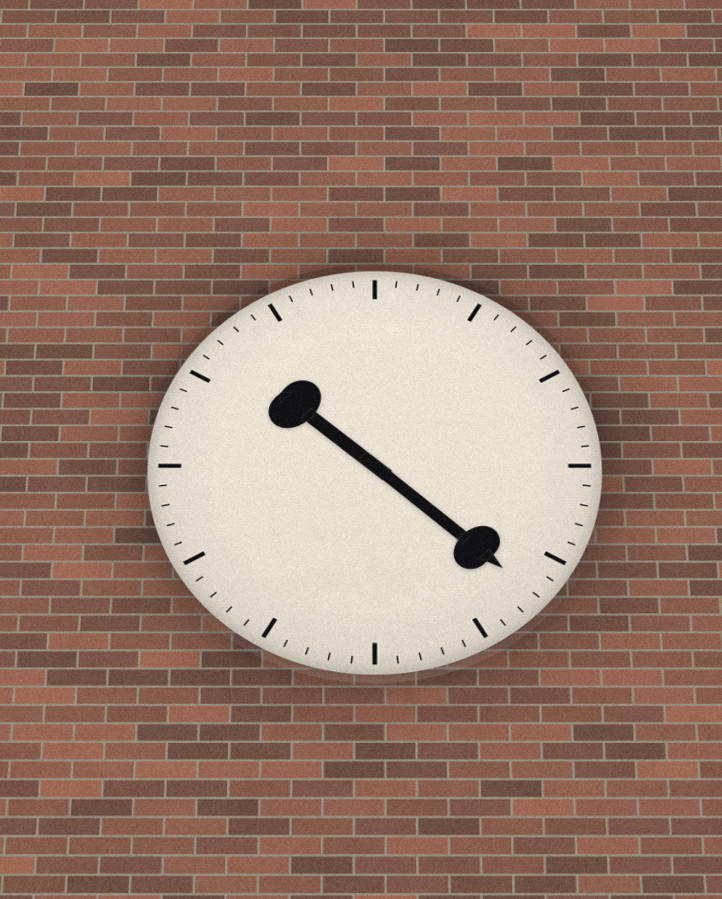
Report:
10h22
